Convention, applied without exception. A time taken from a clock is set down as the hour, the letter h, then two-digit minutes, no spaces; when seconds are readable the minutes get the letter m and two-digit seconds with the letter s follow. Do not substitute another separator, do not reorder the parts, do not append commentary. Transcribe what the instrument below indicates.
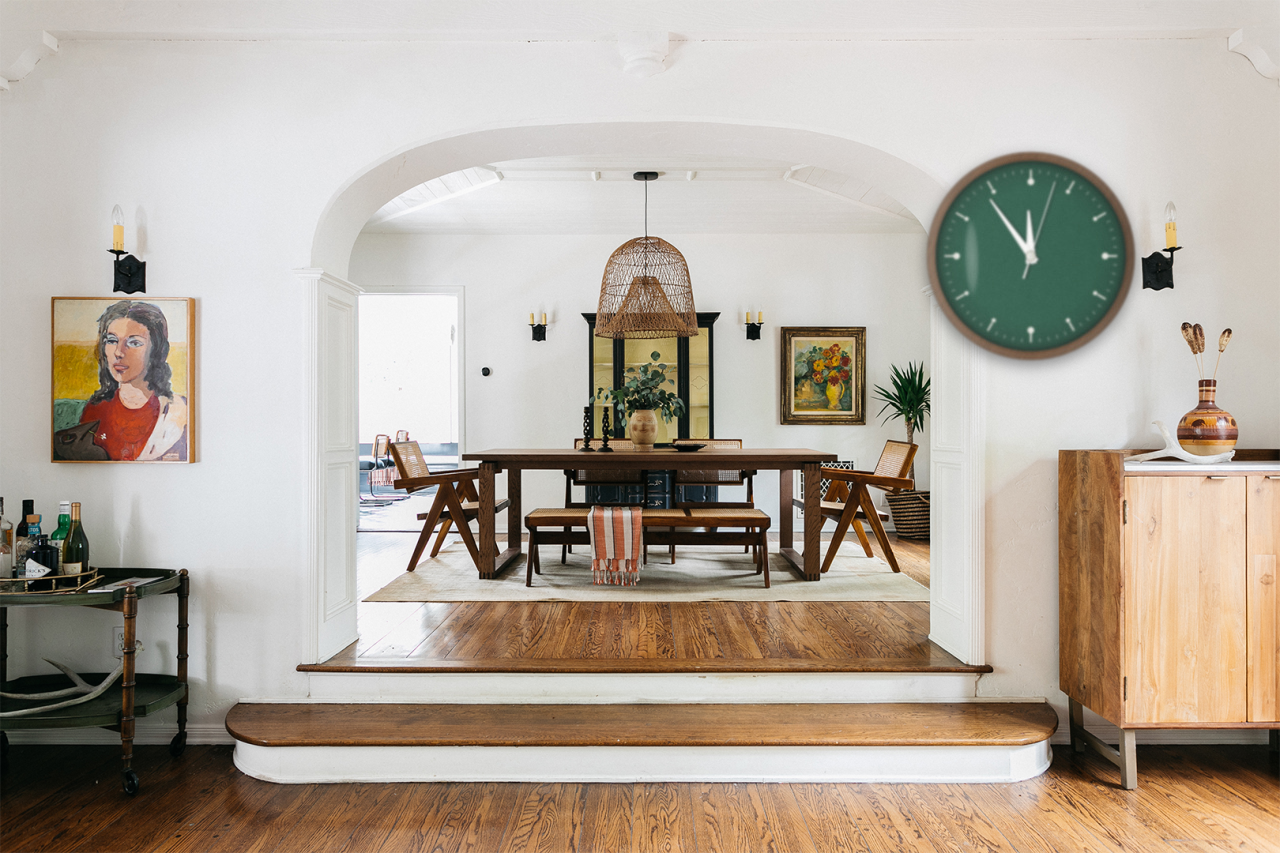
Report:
11h54m03s
